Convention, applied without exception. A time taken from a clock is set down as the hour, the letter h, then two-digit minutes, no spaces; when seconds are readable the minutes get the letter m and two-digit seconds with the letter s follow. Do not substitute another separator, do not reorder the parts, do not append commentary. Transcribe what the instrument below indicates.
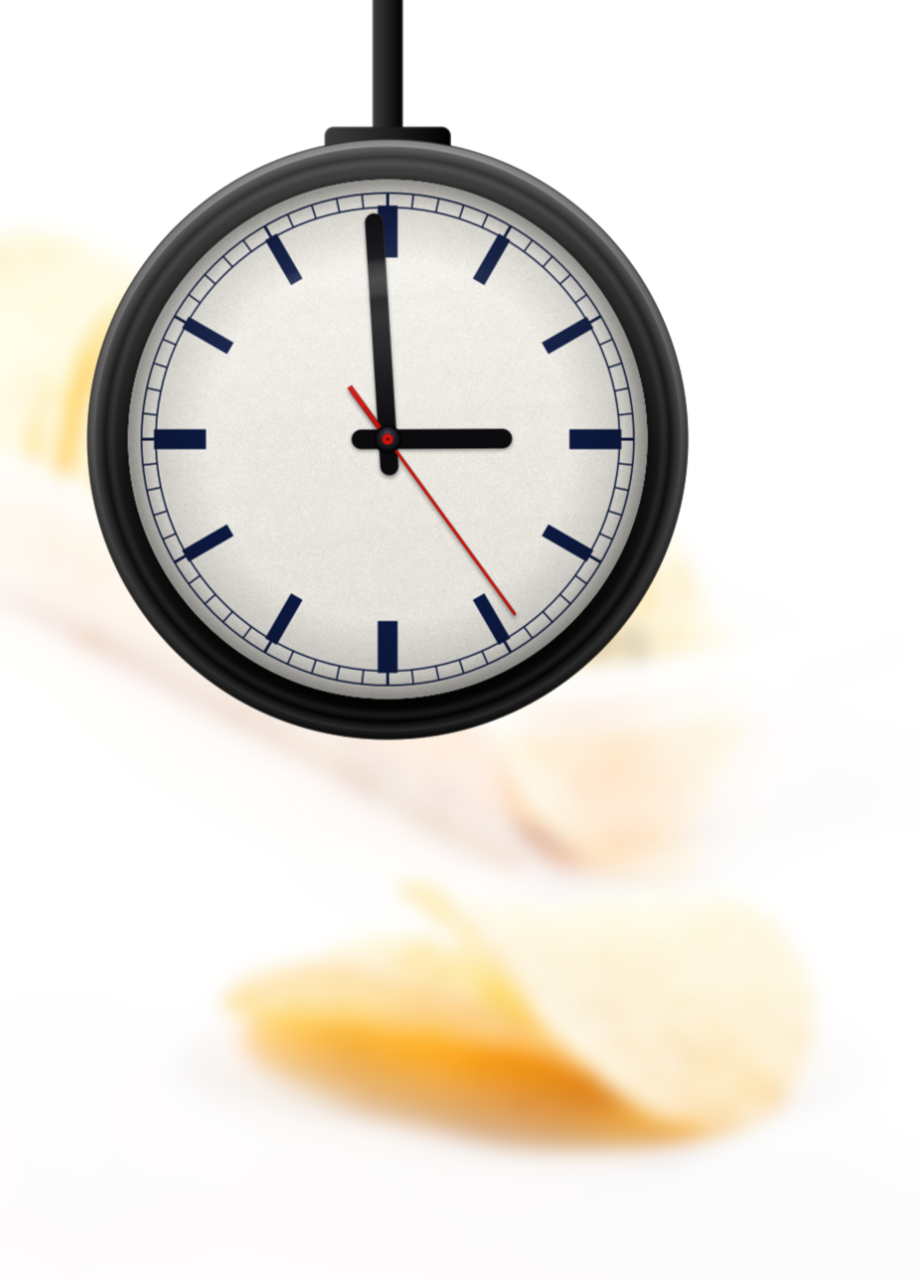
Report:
2h59m24s
